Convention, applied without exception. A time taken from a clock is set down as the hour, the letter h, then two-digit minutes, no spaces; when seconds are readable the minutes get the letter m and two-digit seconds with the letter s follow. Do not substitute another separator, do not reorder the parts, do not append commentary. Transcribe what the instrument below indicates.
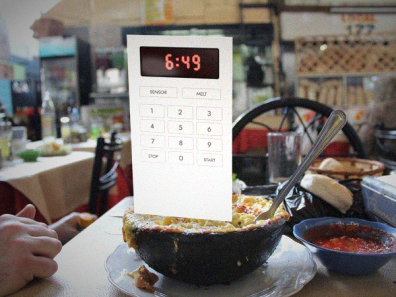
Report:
6h49
